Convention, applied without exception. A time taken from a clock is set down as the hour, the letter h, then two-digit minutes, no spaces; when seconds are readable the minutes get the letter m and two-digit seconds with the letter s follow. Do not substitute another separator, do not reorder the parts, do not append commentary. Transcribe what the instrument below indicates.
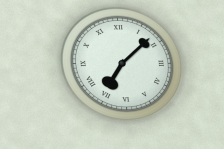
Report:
7h08
